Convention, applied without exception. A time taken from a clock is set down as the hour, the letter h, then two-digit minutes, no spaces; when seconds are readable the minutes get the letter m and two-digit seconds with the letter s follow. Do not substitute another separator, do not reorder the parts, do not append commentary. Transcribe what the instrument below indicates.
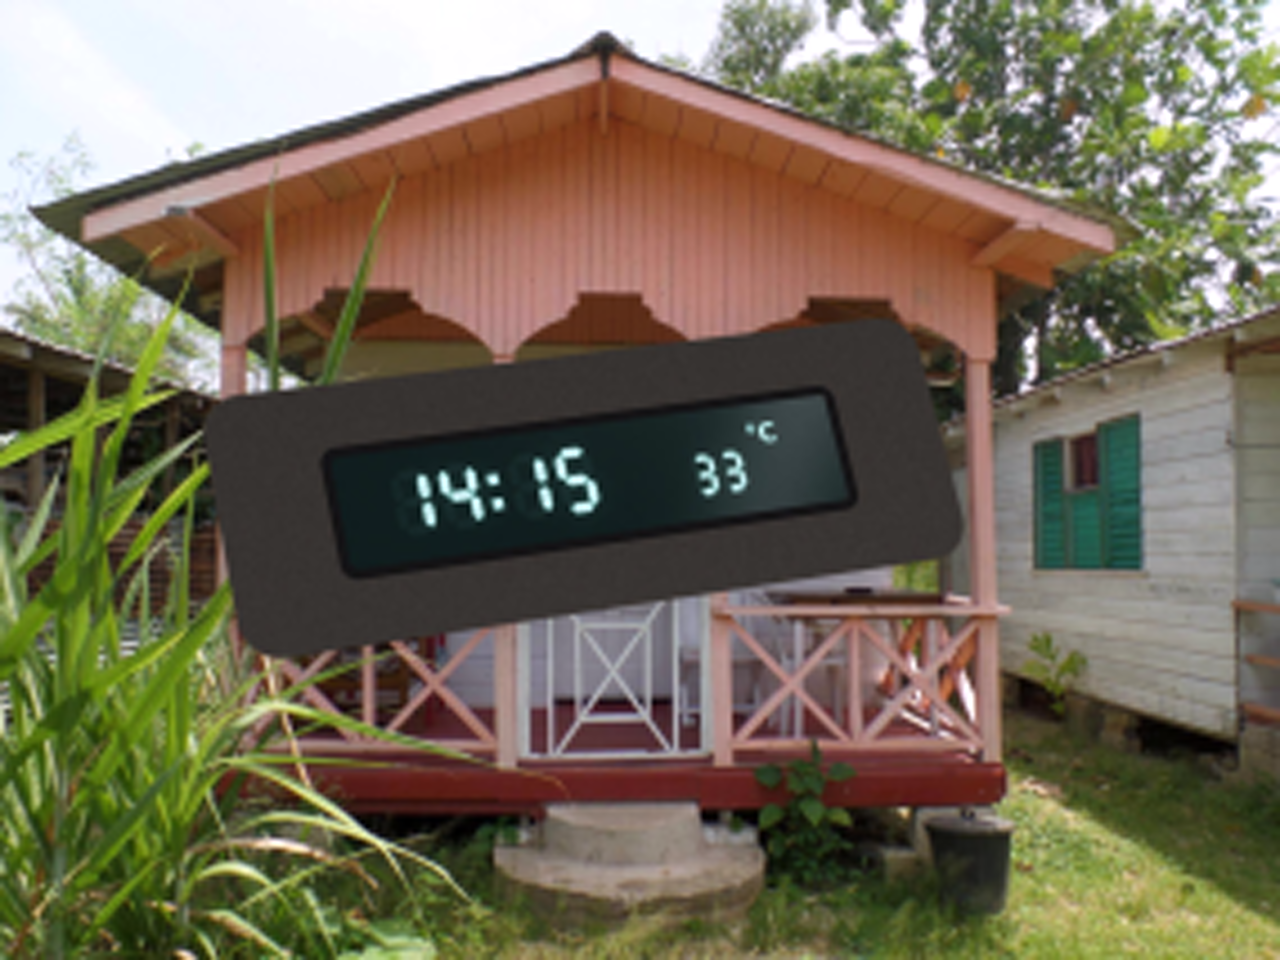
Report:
14h15
